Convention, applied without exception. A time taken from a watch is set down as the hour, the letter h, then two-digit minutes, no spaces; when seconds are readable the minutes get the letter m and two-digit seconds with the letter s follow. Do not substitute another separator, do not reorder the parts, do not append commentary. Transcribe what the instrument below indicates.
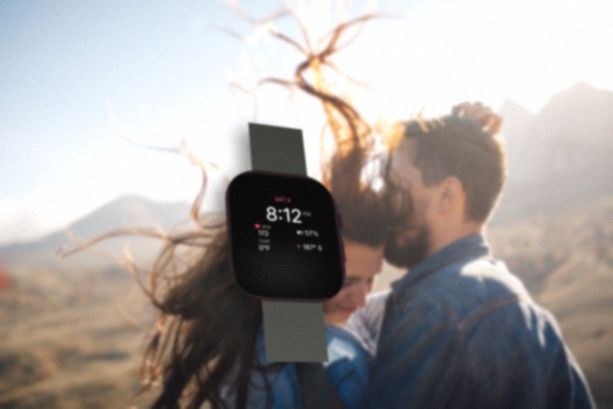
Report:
8h12
